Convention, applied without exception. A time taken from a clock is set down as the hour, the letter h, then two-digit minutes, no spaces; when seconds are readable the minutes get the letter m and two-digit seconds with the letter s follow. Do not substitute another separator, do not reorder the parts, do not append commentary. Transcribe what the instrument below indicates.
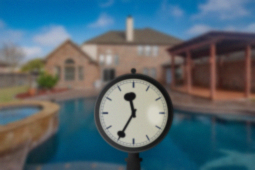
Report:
11h35
